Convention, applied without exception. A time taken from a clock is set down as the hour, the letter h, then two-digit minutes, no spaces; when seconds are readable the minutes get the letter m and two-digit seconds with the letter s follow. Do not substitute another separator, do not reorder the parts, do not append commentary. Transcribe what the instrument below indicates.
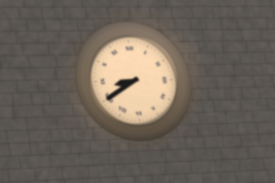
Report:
8h40
